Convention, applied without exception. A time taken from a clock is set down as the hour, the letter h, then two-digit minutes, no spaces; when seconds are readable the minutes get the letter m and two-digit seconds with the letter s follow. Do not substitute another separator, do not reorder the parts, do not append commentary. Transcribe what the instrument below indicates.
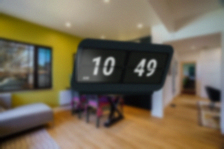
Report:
10h49
